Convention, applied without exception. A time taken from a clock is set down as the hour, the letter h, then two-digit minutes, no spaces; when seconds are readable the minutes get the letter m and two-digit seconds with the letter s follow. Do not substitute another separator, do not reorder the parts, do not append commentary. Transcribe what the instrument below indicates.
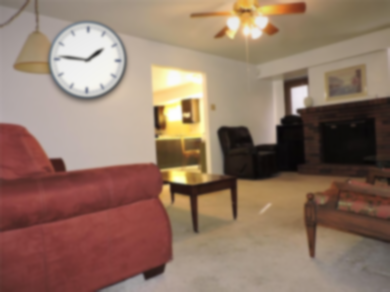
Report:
1h46
